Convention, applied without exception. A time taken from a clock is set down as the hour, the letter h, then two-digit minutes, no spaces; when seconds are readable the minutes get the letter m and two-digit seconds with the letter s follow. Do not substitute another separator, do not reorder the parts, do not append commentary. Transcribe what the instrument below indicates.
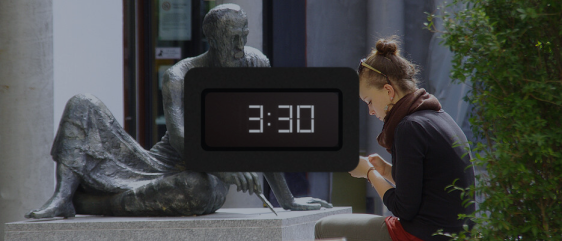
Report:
3h30
